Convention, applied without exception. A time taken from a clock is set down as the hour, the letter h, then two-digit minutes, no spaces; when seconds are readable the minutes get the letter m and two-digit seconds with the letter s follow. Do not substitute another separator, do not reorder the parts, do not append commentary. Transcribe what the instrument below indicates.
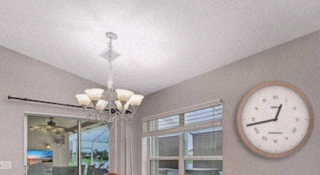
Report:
12h43
